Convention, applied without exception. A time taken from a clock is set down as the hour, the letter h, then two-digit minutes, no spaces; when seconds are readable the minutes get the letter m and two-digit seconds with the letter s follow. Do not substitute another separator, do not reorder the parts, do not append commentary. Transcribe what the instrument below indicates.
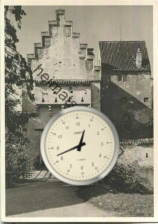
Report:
12h42
